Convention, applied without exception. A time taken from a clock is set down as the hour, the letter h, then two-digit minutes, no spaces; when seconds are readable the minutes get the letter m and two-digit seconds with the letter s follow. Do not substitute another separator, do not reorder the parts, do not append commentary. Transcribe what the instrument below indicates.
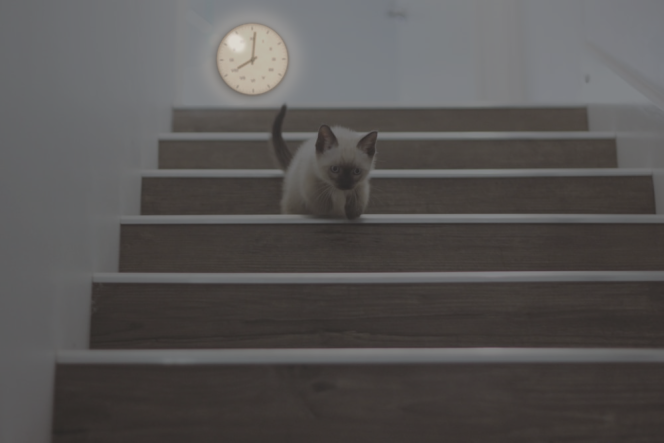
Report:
8h01
